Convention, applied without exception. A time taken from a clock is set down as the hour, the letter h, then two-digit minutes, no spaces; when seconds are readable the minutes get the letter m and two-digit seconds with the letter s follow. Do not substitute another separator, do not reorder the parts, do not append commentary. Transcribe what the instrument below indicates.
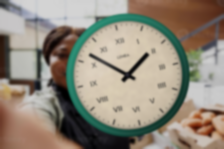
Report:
1h52
